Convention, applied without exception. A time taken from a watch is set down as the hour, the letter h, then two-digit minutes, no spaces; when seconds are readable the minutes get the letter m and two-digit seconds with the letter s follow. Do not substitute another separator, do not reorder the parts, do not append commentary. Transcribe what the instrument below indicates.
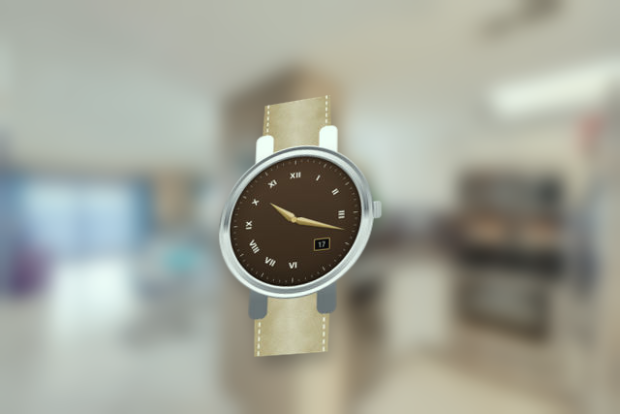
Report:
10h18
